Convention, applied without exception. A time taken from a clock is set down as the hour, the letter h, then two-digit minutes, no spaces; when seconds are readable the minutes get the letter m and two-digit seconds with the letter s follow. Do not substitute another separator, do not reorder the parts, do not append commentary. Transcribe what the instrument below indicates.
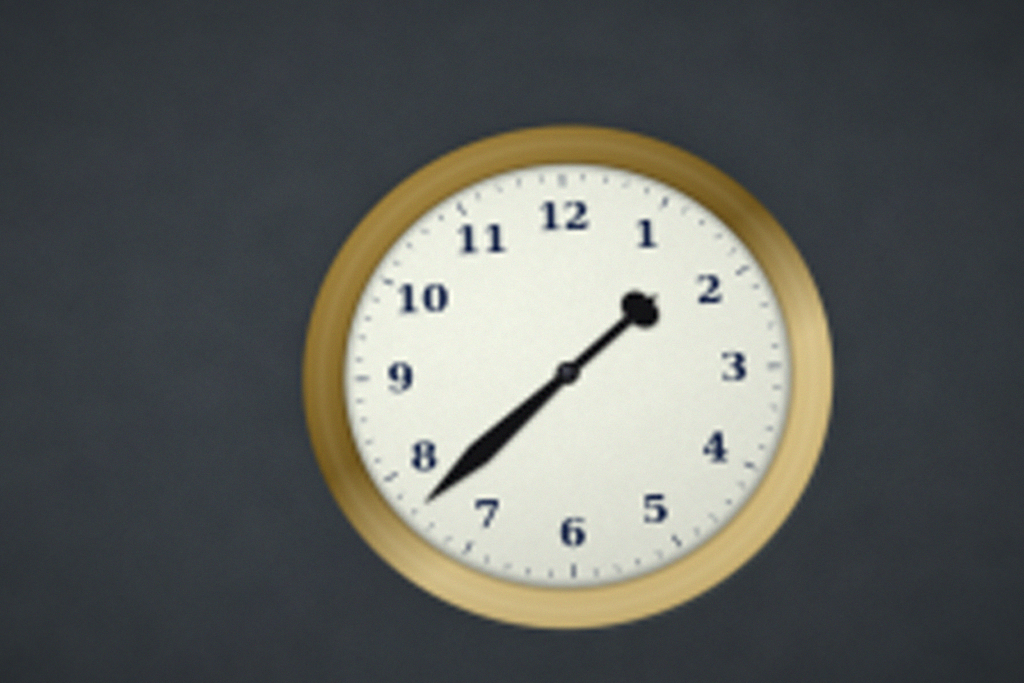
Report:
1h38
